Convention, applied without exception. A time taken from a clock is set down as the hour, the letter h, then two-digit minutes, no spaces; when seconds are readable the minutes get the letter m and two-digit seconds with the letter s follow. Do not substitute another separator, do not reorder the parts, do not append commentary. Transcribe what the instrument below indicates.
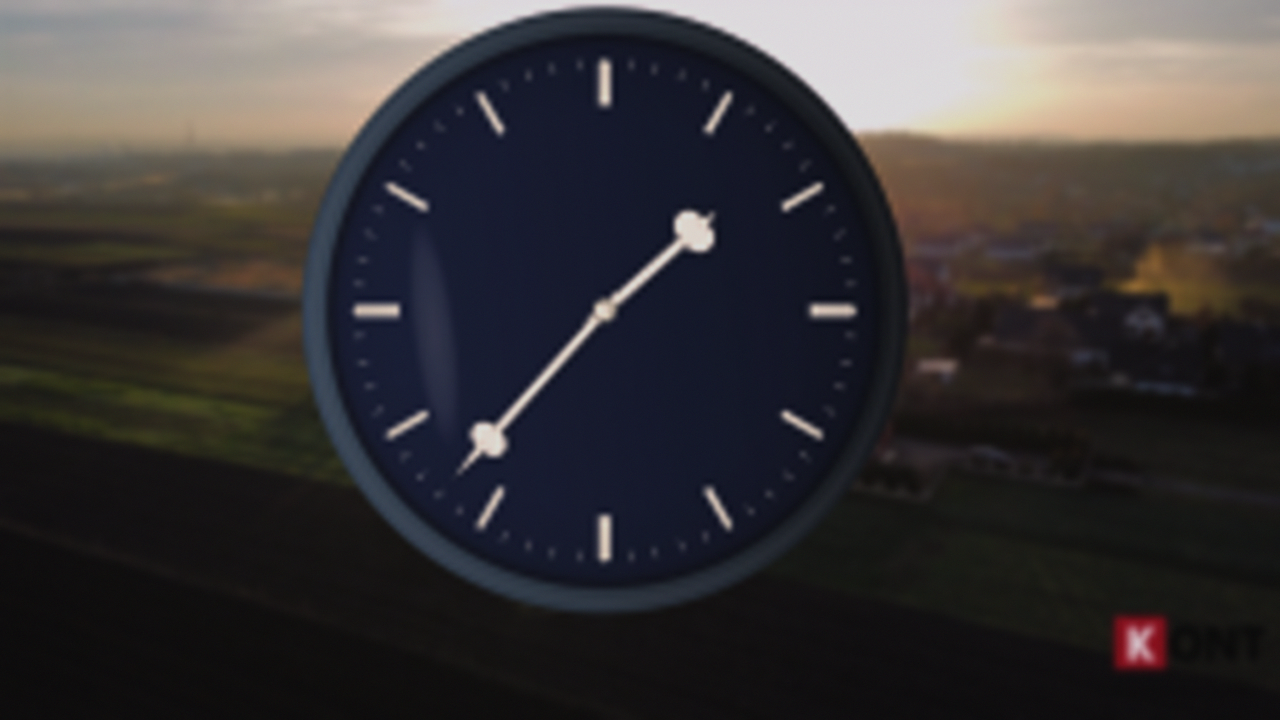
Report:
1h37
